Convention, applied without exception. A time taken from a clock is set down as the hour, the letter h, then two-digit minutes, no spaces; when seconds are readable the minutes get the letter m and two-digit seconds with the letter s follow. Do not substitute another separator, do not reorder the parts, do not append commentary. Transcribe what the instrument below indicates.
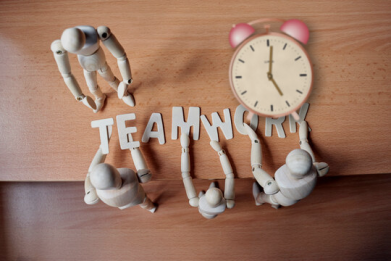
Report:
5h01
